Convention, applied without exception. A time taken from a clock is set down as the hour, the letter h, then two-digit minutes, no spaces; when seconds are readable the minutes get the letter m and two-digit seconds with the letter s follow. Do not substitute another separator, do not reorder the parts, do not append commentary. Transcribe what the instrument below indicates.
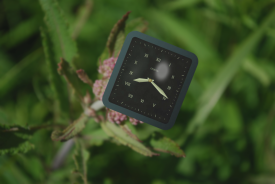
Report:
8h19
